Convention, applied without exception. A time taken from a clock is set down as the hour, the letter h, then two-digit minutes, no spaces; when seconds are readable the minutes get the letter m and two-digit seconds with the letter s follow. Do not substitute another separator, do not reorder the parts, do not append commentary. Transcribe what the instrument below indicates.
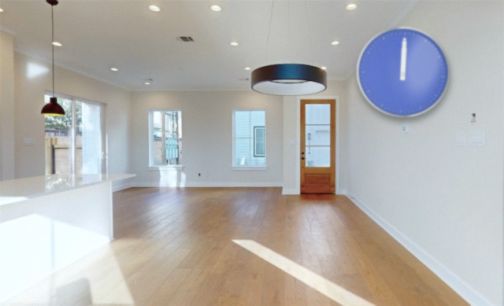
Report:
12h00
